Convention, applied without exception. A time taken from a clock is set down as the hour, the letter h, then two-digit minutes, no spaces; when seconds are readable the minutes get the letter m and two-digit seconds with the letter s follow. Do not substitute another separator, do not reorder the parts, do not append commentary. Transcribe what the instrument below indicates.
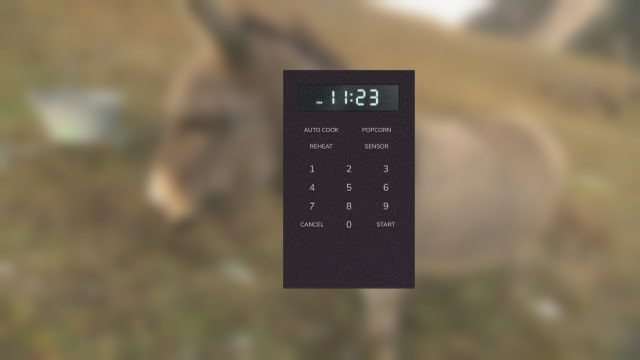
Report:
11h23
